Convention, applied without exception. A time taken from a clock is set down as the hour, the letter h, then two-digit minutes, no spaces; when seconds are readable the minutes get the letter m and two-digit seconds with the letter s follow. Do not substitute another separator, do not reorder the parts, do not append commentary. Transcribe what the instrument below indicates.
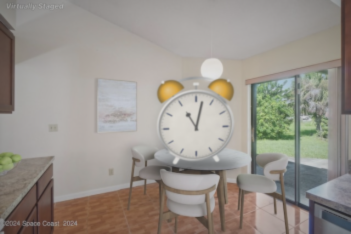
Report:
11h02
